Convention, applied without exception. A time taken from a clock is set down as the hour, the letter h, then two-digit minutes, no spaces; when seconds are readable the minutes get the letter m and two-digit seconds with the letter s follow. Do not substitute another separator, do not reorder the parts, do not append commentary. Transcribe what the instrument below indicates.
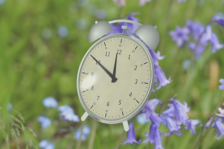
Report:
11h50
